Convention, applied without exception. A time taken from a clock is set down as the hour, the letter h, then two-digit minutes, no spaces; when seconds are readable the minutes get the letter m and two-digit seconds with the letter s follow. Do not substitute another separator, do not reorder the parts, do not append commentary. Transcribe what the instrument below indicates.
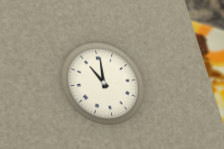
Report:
11h01
